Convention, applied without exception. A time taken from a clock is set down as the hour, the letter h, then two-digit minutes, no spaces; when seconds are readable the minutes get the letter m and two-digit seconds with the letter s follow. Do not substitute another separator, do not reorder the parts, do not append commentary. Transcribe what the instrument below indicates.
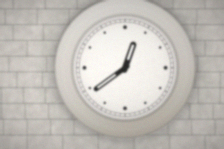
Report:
12h39
